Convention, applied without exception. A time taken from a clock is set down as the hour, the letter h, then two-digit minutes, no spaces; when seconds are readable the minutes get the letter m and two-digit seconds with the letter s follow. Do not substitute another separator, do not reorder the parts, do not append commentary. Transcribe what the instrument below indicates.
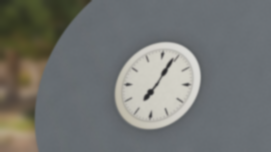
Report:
7h04
